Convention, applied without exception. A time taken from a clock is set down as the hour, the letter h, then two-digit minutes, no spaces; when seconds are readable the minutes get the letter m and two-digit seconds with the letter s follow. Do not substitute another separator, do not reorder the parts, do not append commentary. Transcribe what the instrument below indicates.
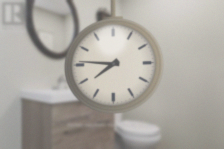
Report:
7h46
